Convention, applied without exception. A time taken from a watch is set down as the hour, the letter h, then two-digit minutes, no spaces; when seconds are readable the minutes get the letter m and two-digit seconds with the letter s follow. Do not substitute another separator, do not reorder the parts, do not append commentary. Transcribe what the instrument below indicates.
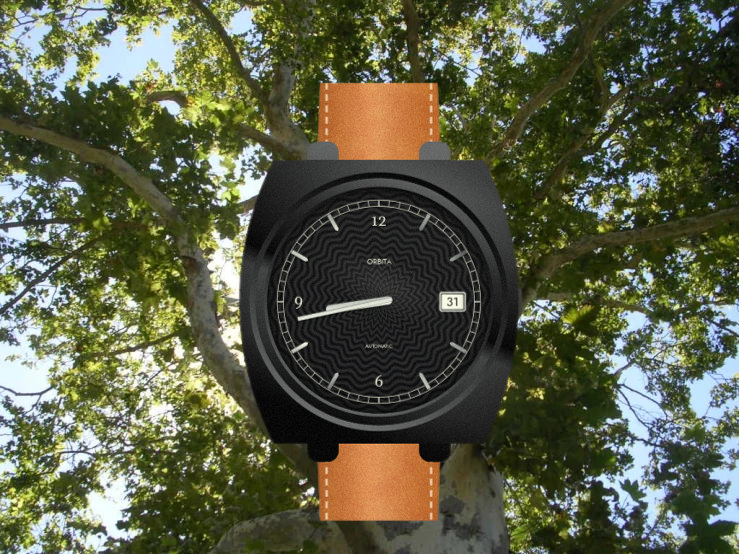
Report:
8h43
